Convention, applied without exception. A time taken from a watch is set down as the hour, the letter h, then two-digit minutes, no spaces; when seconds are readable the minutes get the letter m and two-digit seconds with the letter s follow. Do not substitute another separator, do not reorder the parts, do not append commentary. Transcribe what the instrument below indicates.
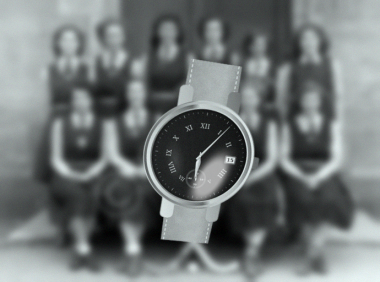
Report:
6h06
